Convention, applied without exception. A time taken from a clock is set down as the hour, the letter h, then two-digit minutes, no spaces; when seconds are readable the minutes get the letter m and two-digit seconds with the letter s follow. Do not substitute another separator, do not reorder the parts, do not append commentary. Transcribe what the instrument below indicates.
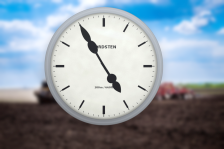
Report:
4h55
